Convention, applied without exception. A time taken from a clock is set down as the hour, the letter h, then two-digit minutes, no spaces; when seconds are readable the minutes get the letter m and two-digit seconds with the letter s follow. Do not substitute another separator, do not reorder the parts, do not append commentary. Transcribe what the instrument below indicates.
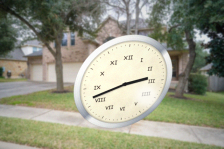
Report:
2h42
